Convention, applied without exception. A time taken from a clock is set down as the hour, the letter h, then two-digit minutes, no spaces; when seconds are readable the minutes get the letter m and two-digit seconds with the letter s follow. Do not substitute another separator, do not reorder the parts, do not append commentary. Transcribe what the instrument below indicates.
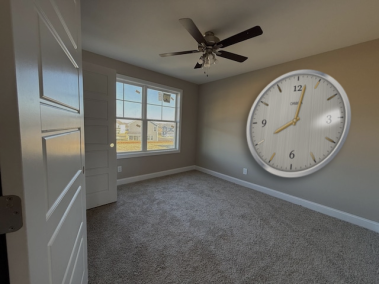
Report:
8h02
